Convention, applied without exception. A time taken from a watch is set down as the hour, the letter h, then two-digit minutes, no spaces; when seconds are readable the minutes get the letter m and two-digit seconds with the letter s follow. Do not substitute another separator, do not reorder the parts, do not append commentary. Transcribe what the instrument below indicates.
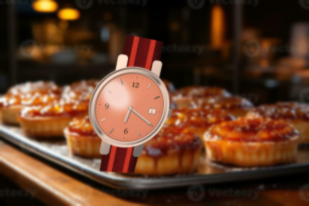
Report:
6h20
